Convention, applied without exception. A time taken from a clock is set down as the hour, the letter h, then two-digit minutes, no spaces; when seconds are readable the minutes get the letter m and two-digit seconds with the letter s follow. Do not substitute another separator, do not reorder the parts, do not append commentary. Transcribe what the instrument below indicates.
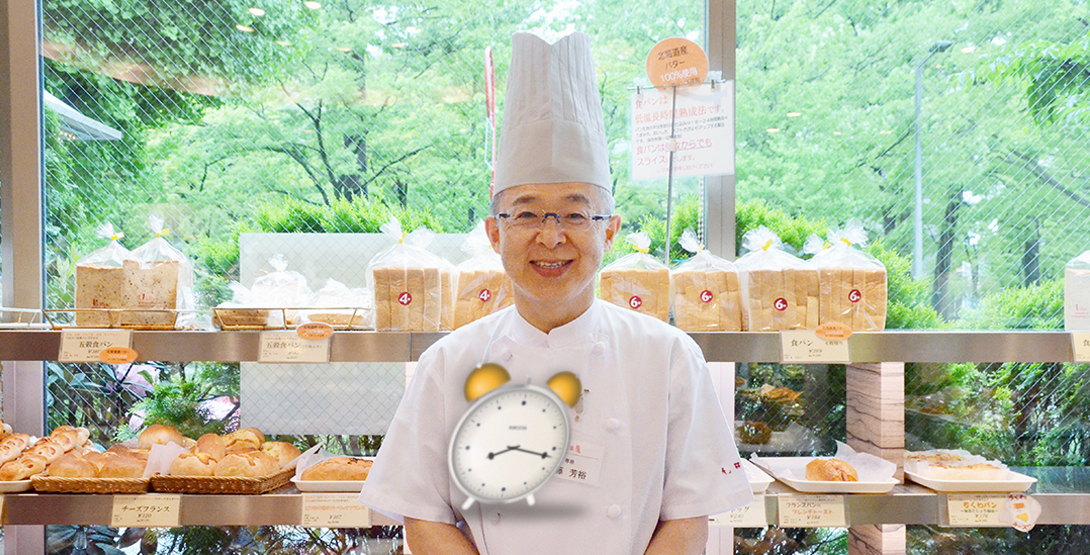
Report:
8h17
